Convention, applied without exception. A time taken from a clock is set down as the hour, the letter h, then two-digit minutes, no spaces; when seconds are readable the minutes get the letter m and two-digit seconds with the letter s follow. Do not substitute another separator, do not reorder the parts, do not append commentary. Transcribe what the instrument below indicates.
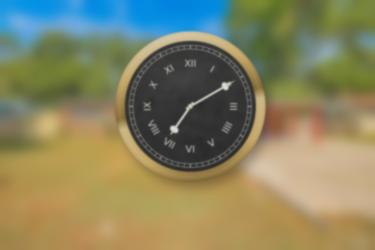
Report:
7h10
